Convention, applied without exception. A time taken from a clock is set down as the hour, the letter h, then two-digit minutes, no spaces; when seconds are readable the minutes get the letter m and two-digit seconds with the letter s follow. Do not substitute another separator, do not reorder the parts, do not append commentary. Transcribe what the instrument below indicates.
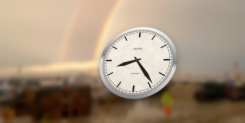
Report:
8h24
